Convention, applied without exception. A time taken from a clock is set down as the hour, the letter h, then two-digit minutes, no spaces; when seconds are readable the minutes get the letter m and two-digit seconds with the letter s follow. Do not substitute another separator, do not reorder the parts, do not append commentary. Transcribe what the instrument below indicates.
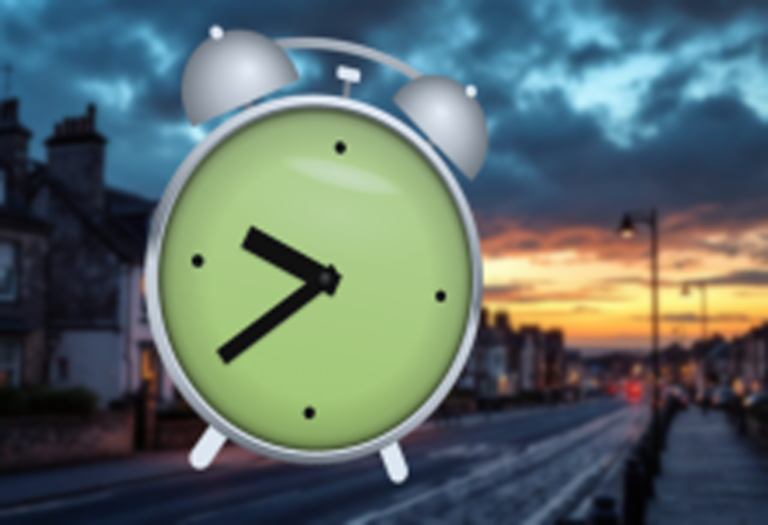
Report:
9h38
